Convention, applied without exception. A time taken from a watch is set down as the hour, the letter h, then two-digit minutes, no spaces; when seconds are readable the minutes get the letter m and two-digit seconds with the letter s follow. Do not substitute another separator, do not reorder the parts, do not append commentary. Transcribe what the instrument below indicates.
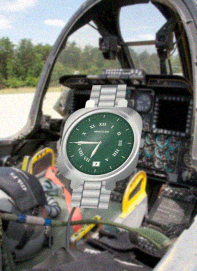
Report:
6h45
